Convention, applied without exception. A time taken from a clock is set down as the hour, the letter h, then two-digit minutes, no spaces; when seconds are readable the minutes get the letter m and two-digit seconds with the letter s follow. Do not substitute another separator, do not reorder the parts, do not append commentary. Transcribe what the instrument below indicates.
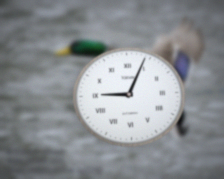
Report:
9h04
